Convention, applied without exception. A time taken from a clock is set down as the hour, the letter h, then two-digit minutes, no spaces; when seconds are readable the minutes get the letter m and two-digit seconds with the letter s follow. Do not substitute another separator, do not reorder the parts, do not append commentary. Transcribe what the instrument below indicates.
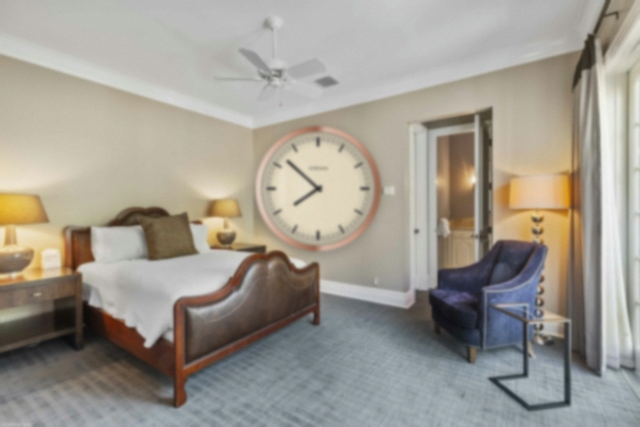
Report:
7h52
